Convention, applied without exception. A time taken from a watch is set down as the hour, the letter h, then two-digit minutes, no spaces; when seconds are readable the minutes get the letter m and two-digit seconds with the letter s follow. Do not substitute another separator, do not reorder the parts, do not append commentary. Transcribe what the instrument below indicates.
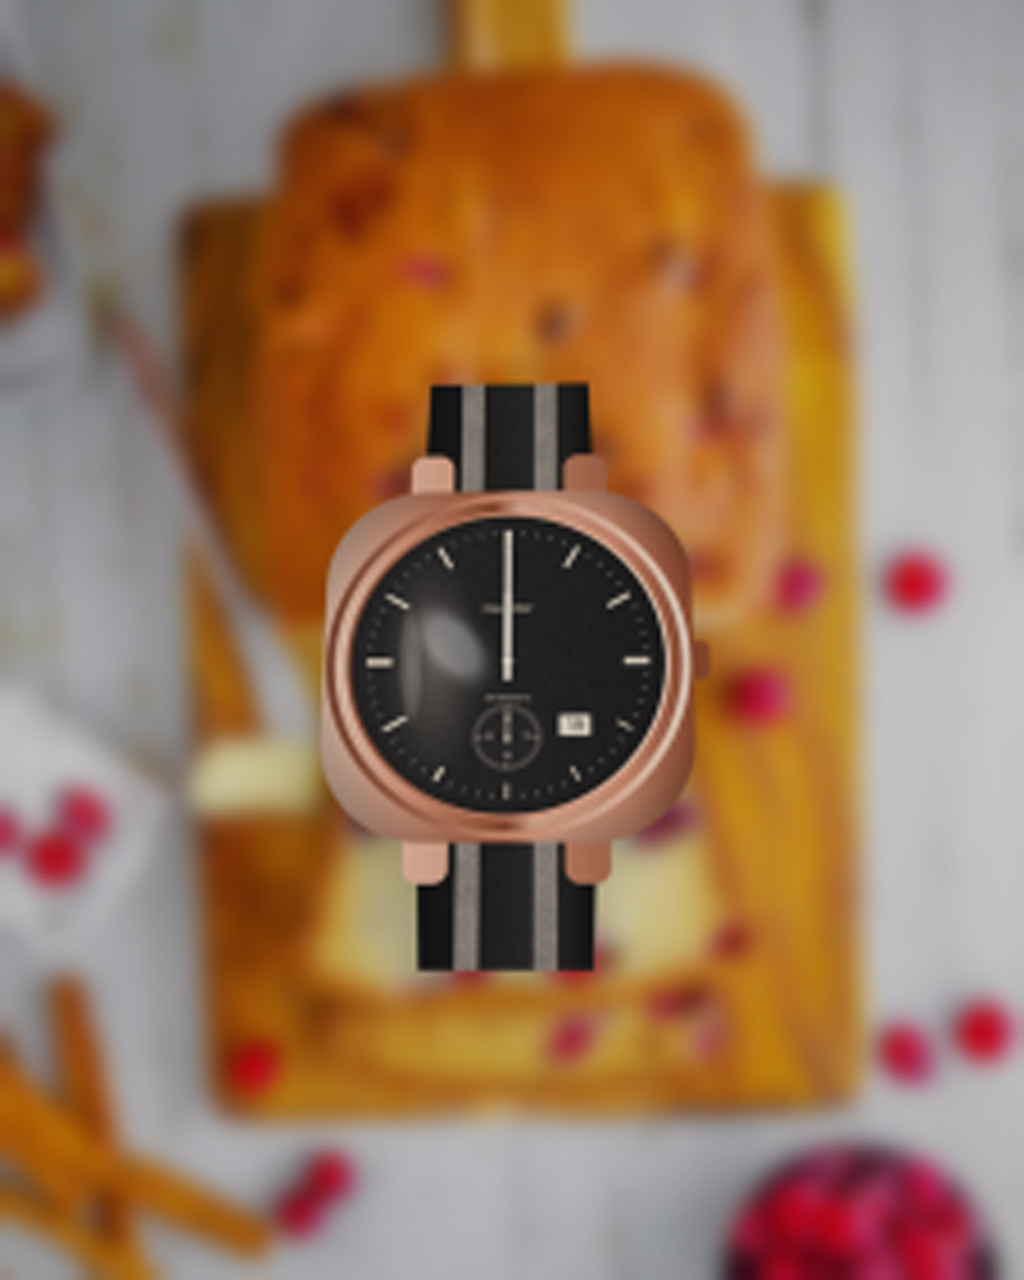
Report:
12h00
